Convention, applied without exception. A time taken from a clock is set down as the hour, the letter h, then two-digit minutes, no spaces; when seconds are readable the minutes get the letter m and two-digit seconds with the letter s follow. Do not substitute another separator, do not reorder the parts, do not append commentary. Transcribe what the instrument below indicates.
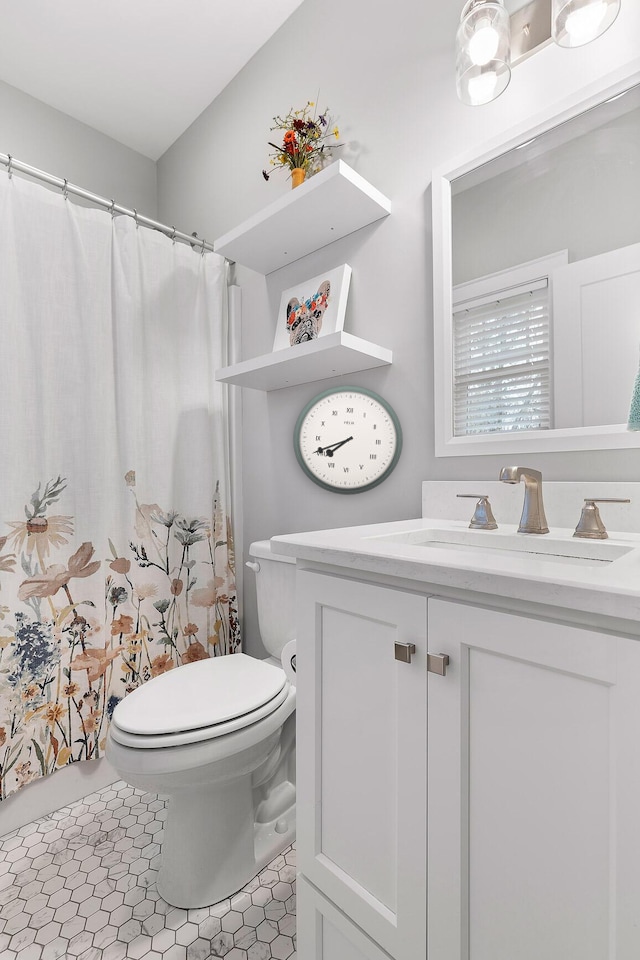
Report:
7h41
